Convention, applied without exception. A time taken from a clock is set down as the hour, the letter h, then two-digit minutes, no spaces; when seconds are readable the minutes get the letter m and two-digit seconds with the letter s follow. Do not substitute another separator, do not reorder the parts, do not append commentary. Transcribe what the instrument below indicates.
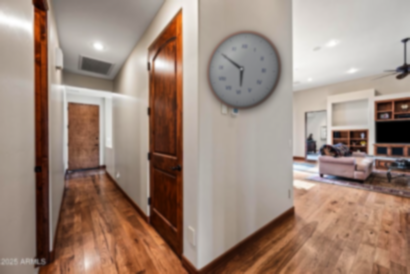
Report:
5h50
